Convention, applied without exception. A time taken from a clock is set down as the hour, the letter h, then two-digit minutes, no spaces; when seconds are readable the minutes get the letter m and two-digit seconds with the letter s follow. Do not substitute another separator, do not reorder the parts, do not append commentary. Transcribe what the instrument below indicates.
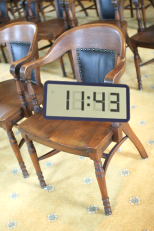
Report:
11h43
